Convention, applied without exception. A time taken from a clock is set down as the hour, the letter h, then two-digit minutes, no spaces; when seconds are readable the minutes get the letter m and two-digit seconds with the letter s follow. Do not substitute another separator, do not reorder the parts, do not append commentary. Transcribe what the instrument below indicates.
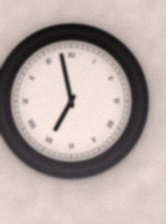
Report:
6h58
